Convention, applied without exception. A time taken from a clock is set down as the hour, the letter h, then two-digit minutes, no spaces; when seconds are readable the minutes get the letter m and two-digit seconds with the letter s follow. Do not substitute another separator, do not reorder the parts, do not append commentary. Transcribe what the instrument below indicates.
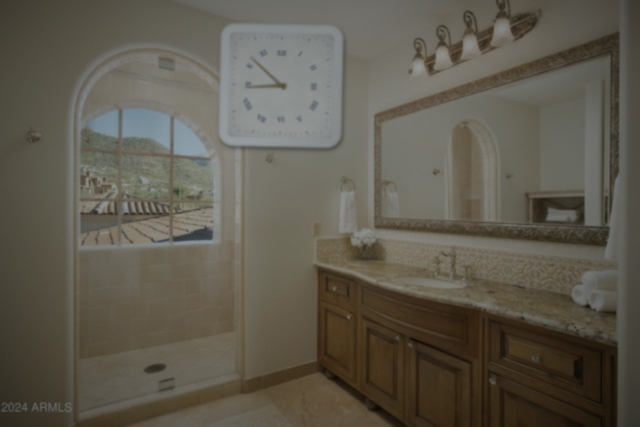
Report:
8h52
